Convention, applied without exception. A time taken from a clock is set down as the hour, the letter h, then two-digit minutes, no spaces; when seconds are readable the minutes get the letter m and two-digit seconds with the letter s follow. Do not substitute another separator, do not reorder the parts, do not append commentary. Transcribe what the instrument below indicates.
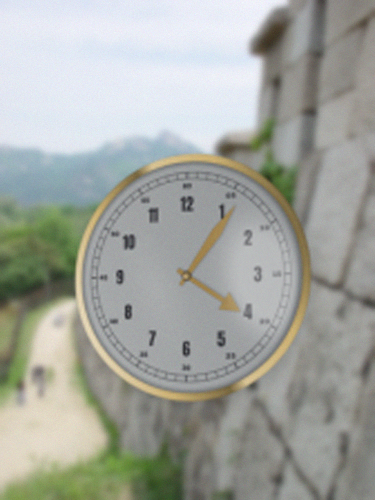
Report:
4h06
